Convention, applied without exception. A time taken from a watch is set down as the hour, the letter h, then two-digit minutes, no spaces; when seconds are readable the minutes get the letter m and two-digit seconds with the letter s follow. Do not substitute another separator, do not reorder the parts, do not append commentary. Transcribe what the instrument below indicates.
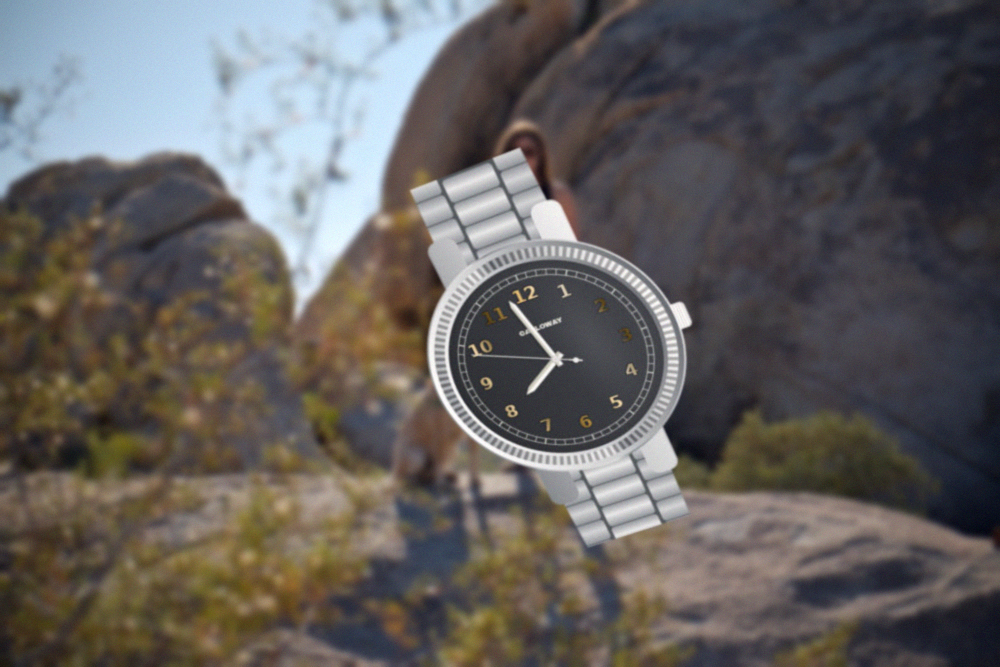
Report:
7h57m49s
